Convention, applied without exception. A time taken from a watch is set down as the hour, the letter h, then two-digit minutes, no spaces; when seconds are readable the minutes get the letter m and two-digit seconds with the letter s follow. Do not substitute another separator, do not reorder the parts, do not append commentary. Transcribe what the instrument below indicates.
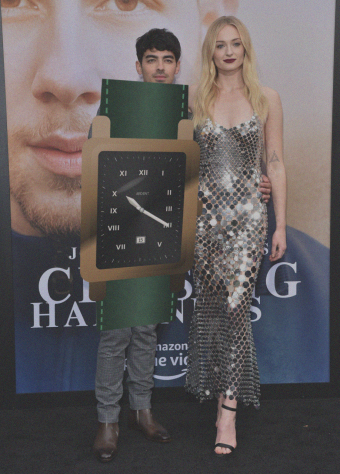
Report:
10h20
